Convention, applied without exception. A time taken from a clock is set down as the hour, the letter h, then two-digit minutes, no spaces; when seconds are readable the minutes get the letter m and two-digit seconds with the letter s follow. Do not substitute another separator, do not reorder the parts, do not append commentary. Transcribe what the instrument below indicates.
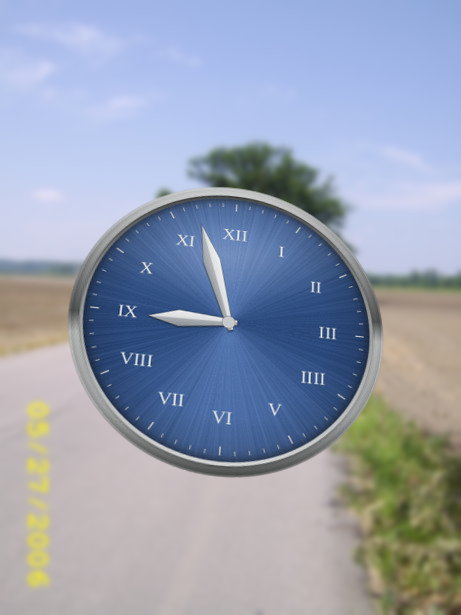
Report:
8h57
